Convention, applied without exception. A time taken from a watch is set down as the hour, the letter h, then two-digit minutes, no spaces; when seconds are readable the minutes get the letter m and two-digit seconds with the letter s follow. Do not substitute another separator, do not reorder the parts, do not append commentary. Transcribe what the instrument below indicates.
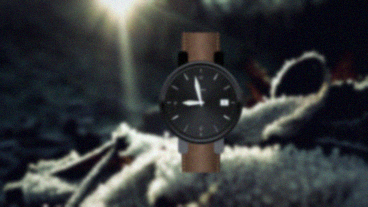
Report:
8h58
